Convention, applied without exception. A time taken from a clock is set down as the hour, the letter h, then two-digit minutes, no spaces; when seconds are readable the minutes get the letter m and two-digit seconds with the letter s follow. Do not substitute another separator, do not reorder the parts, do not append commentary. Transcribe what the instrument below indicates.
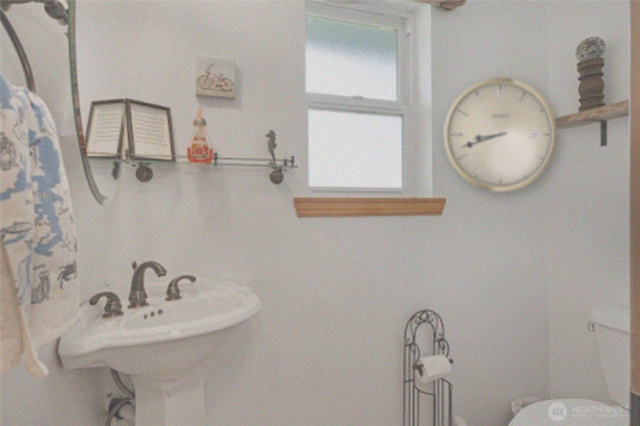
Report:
8h42
